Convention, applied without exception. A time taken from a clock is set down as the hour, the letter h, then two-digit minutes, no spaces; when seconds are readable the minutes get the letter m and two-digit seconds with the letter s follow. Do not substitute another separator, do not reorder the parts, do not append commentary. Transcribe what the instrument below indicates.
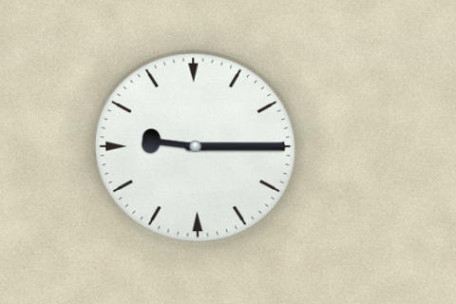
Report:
9h15
